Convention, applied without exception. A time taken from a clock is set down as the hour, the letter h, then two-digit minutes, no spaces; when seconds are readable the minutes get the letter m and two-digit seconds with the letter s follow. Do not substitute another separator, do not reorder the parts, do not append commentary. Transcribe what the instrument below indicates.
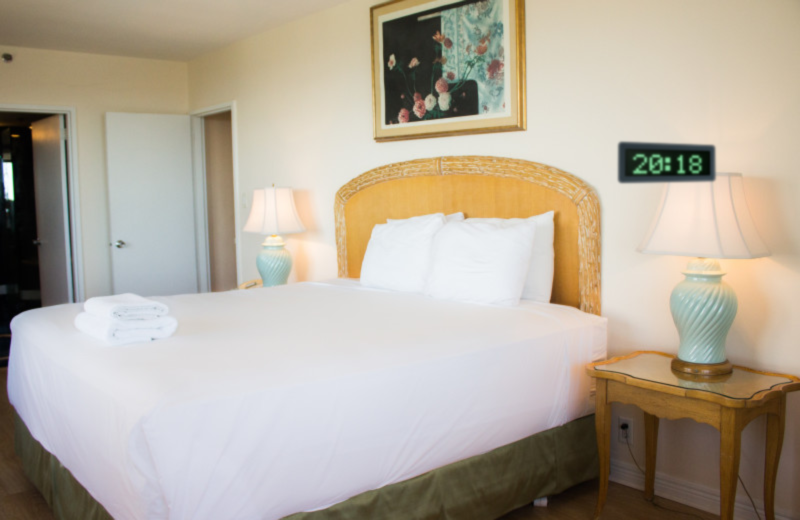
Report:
20h18
